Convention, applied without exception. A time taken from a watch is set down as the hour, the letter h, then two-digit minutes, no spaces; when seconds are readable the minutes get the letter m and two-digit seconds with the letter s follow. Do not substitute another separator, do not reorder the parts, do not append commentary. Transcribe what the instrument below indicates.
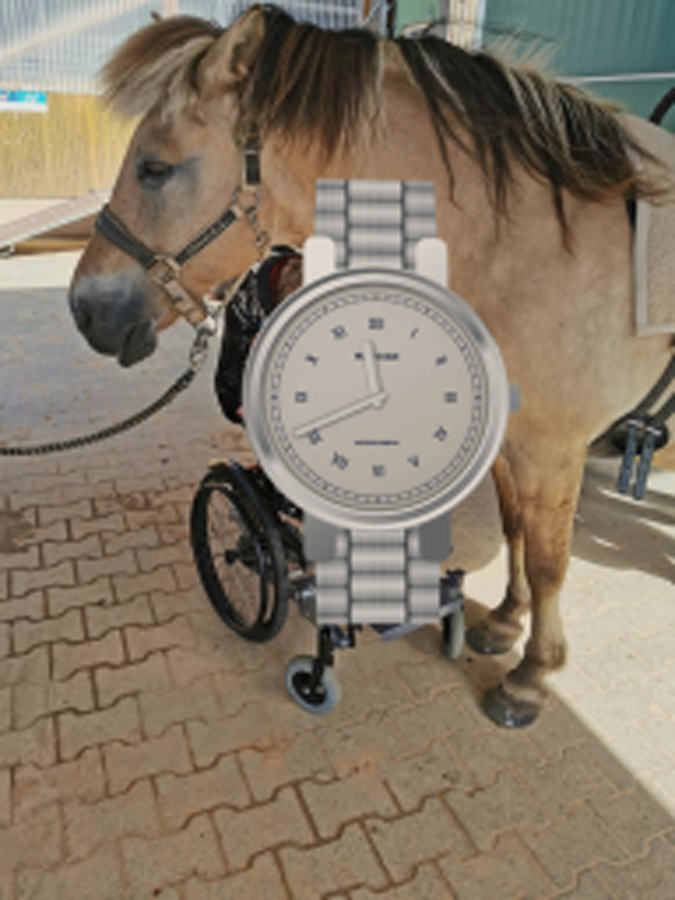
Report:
11h41
